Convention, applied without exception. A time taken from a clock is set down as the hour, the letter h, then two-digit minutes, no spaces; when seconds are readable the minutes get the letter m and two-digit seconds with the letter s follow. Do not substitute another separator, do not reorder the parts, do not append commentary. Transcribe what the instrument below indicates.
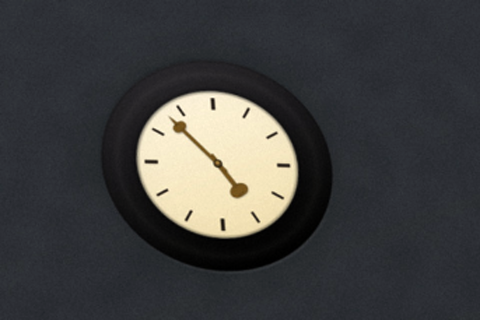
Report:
4h53
